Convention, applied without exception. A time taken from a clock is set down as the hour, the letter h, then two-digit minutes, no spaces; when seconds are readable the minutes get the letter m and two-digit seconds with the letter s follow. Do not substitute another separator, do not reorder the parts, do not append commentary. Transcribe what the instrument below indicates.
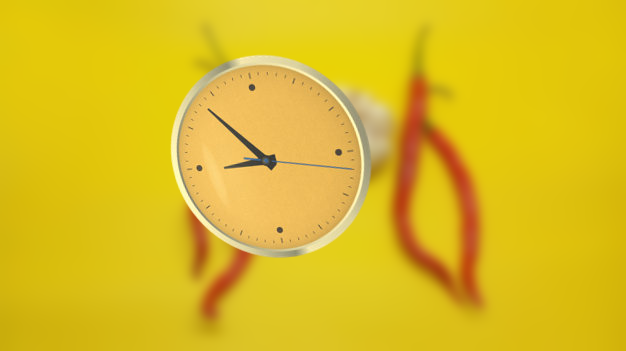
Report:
8h53m17s
